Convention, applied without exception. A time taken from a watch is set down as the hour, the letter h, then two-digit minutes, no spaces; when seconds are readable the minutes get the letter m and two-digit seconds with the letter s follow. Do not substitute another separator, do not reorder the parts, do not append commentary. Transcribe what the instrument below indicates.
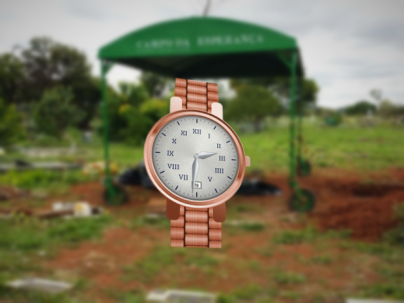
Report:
2h31
